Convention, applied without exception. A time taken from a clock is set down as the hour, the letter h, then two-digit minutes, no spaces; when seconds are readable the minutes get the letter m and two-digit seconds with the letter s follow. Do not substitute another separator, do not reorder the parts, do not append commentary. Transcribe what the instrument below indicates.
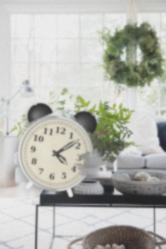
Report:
4h08
